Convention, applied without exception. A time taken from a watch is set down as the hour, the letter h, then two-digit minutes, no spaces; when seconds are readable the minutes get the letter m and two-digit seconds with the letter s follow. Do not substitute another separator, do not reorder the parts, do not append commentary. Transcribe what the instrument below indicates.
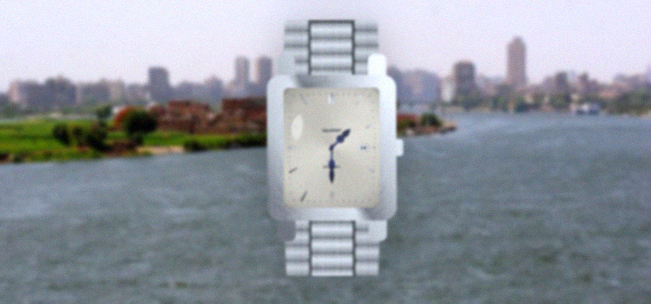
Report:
1h30
